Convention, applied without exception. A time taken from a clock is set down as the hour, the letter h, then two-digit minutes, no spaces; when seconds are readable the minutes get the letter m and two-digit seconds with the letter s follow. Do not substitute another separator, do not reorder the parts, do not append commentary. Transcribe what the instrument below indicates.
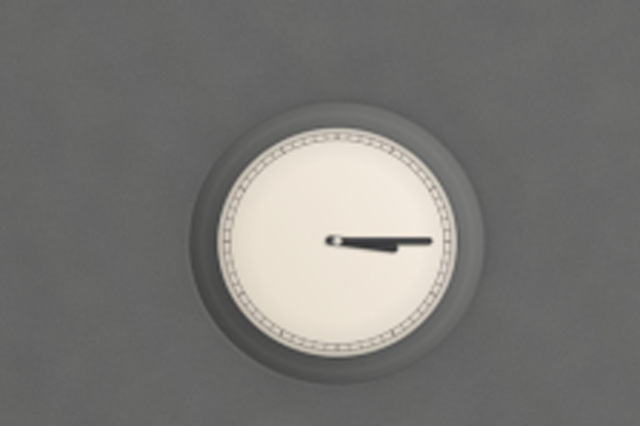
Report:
3h15
